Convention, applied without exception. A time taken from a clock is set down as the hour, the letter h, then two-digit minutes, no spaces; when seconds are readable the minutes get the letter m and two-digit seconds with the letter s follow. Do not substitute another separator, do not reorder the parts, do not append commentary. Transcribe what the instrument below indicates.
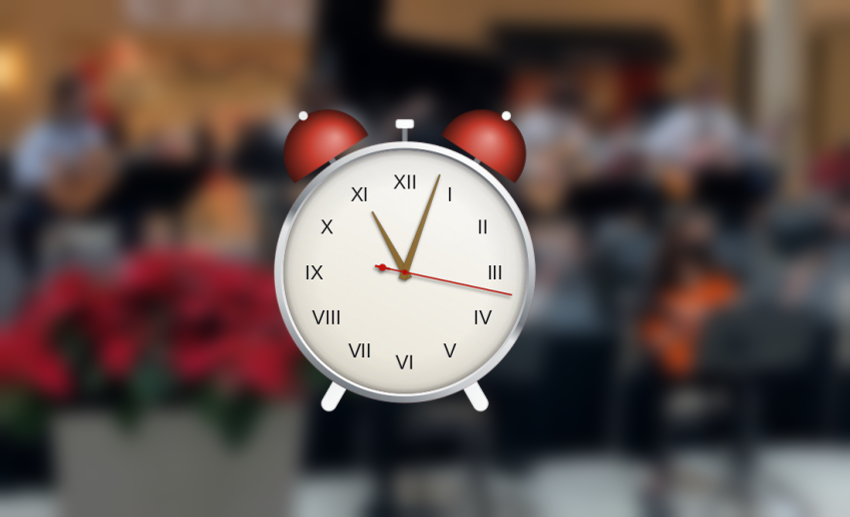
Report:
11h03m17s
